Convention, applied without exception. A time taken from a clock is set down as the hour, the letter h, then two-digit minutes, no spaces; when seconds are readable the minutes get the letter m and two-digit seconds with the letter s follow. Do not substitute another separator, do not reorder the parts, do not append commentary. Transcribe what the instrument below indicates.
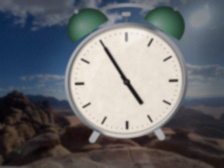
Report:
4h55
